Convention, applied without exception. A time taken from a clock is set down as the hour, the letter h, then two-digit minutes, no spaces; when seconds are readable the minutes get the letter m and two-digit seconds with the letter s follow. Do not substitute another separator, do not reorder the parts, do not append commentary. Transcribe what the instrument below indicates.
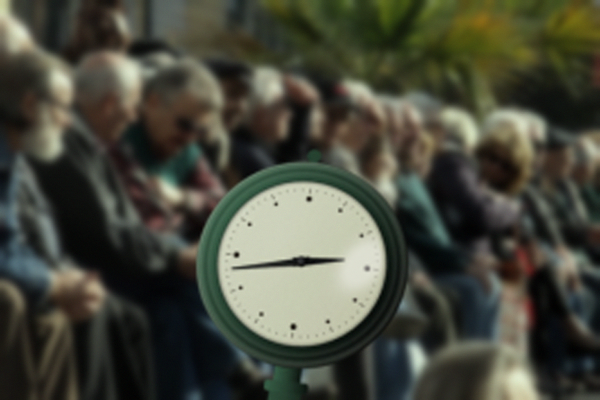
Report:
2h43
